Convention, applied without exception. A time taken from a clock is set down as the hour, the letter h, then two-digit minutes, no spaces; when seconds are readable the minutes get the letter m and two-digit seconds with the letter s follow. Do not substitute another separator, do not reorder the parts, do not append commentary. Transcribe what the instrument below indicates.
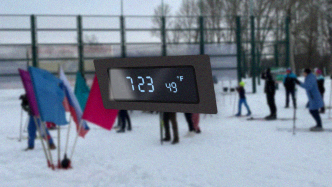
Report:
7h23
